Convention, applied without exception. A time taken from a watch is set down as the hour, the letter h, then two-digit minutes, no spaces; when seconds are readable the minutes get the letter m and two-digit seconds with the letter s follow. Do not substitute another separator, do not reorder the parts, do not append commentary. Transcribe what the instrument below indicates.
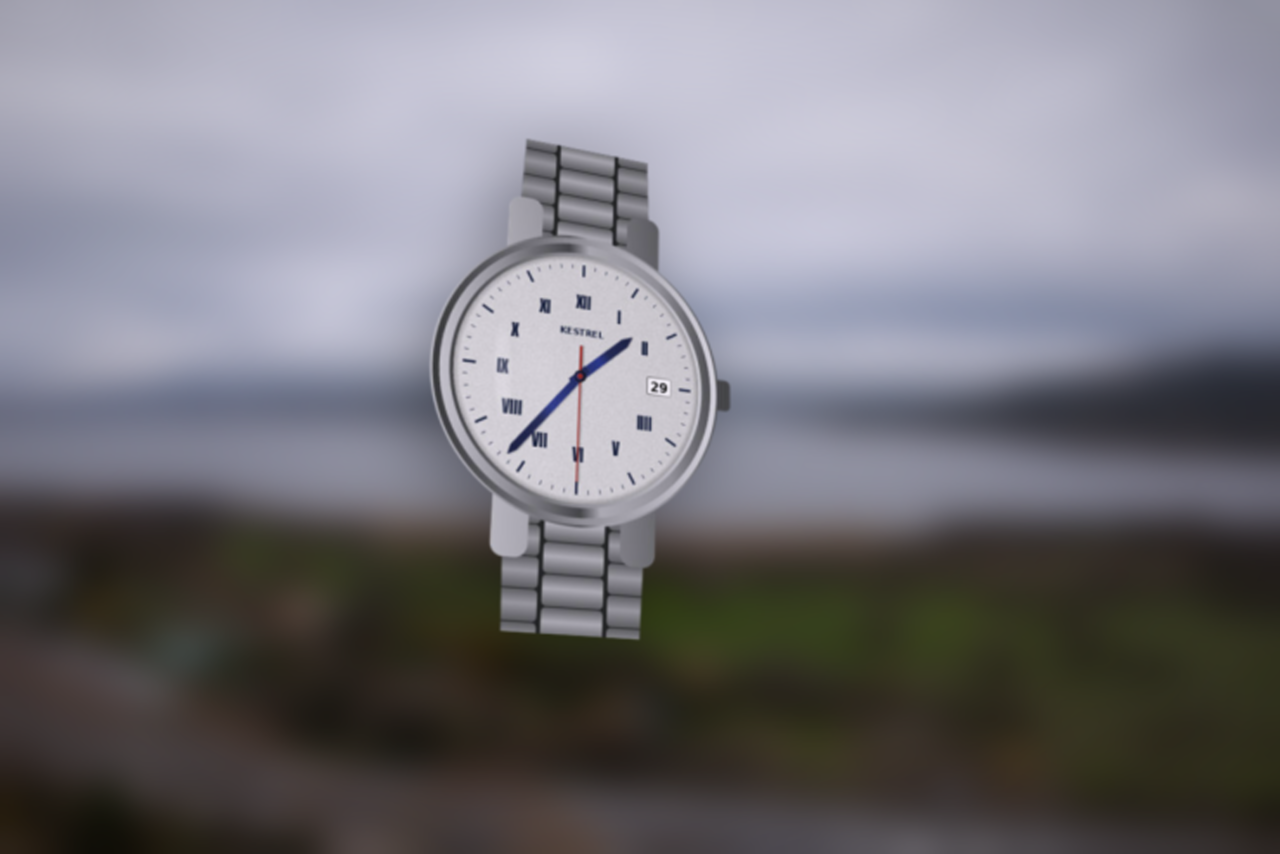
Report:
1h36m30s
